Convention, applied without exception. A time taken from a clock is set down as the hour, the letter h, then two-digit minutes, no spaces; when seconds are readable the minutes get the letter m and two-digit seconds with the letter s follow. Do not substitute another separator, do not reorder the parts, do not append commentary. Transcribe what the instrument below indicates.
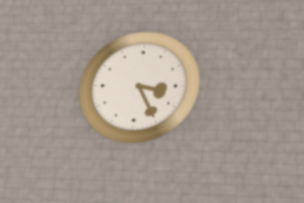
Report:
3h25
